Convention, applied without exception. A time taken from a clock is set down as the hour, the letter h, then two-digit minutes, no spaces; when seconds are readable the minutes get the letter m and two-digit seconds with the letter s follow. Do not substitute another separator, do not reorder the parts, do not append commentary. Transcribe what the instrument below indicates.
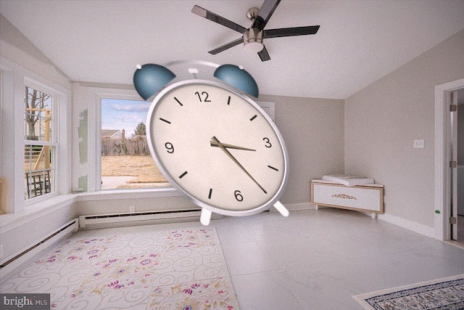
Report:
3h25
